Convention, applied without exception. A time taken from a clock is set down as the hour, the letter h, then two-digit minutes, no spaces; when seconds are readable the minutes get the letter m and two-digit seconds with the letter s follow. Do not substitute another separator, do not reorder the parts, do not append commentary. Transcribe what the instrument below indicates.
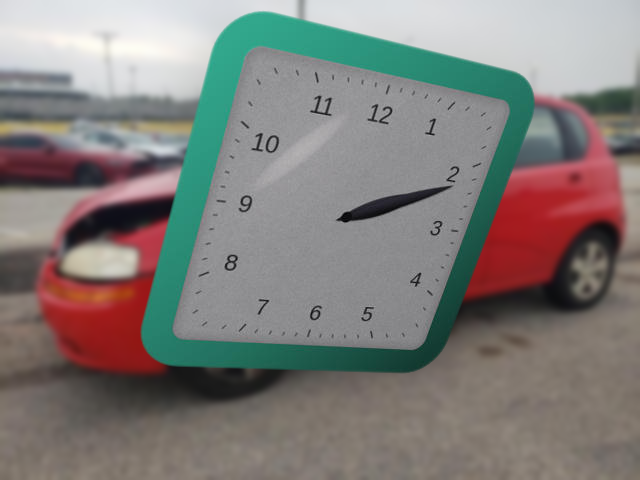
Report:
2h11
